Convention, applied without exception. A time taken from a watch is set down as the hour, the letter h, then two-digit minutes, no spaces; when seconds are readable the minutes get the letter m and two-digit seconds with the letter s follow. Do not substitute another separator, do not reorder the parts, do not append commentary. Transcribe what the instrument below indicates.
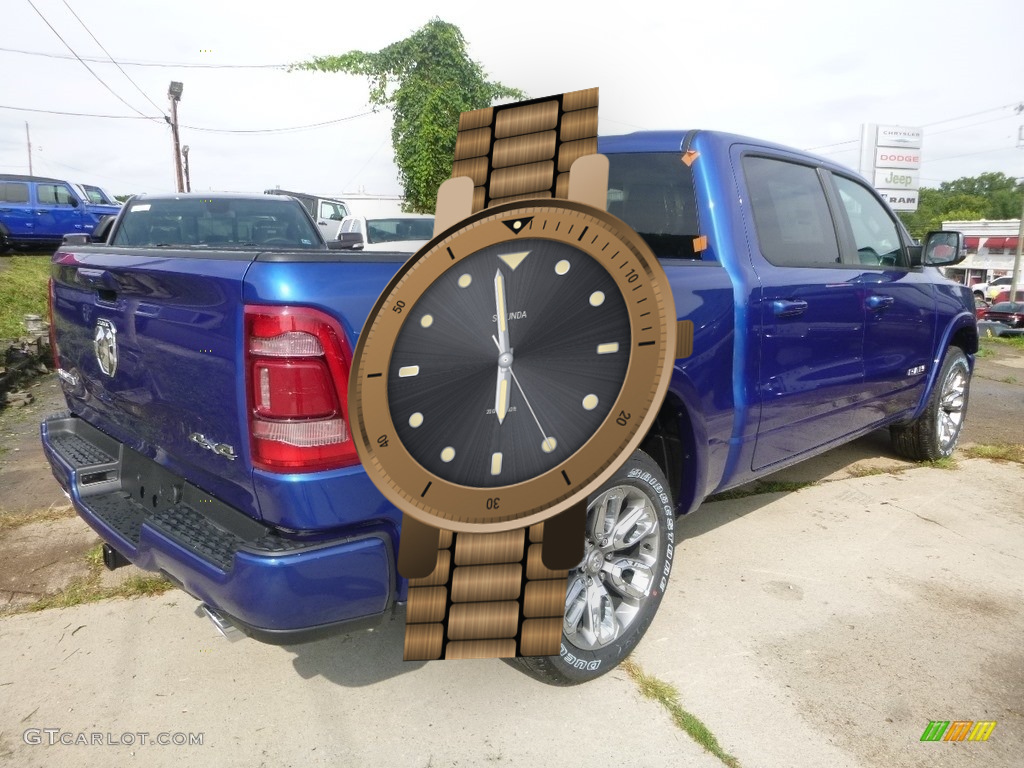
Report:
5h58m25s
